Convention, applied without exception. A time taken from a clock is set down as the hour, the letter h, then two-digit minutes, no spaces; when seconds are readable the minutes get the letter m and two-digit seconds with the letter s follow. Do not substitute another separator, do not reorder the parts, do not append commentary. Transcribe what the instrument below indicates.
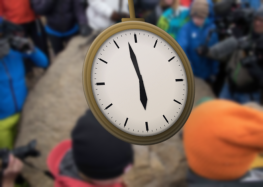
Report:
5h58
